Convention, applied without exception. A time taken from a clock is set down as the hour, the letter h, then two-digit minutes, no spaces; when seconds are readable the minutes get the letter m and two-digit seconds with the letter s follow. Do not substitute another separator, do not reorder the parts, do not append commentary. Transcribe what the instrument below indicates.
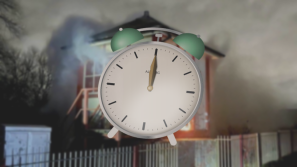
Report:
12h00
